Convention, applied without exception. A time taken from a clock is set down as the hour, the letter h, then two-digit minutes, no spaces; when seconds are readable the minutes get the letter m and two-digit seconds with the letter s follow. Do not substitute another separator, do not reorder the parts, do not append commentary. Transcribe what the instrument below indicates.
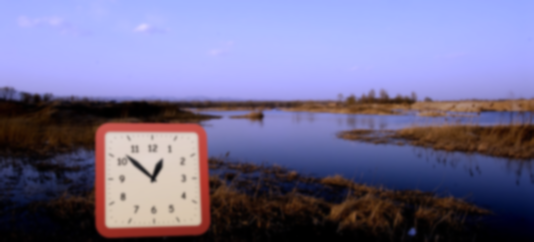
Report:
12h52
